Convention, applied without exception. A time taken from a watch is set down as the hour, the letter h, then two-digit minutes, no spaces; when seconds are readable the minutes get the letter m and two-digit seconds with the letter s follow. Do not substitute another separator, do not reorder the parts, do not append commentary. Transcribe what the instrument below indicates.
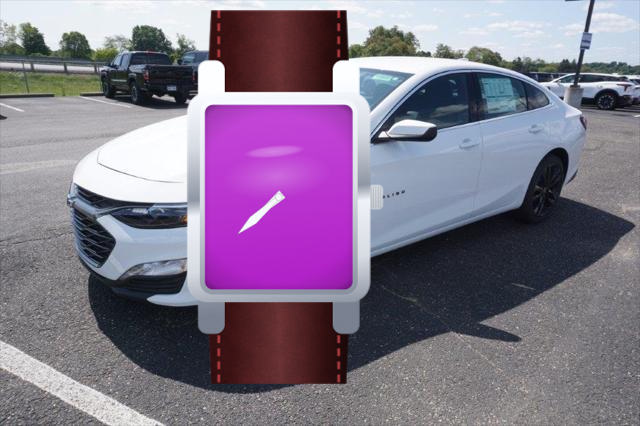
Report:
7h38
